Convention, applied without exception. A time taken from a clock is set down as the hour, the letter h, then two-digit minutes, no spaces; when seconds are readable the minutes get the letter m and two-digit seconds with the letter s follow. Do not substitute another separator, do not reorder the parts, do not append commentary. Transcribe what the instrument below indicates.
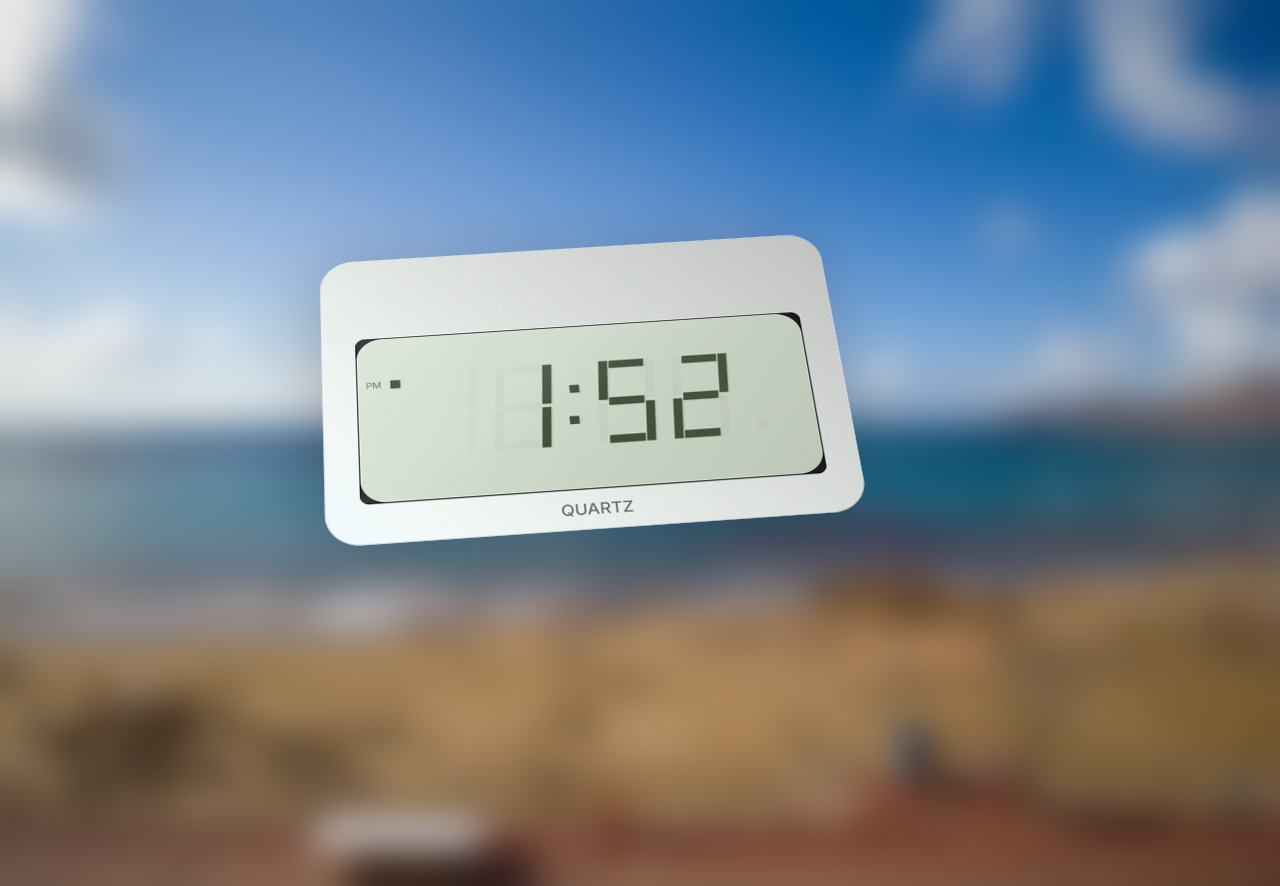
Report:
1h52
